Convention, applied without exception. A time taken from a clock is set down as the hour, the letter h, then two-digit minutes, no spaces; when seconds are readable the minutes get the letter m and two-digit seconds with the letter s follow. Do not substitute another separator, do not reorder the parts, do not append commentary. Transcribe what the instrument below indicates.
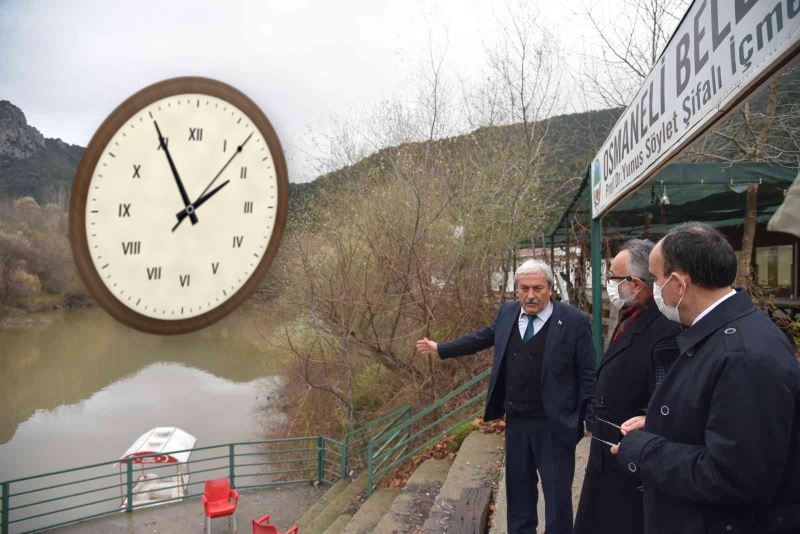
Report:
1h55m07s
